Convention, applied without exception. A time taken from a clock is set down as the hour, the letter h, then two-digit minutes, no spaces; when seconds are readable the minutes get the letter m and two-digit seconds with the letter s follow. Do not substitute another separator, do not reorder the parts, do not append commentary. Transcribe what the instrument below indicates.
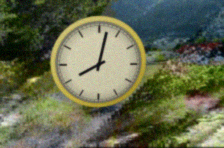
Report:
8h02
